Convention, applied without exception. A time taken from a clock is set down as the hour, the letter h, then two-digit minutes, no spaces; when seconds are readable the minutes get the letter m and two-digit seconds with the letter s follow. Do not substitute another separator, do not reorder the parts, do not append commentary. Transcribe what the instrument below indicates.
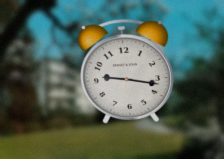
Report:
9h17
